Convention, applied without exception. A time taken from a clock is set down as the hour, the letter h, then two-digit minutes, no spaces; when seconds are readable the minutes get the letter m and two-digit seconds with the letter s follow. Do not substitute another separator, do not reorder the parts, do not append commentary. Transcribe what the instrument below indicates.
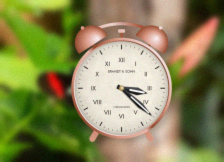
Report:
3h22
